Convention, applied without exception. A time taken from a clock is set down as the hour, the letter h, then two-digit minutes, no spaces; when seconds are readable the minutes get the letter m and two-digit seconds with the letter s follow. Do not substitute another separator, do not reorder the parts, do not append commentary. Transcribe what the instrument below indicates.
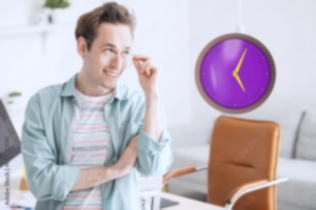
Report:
5h04
